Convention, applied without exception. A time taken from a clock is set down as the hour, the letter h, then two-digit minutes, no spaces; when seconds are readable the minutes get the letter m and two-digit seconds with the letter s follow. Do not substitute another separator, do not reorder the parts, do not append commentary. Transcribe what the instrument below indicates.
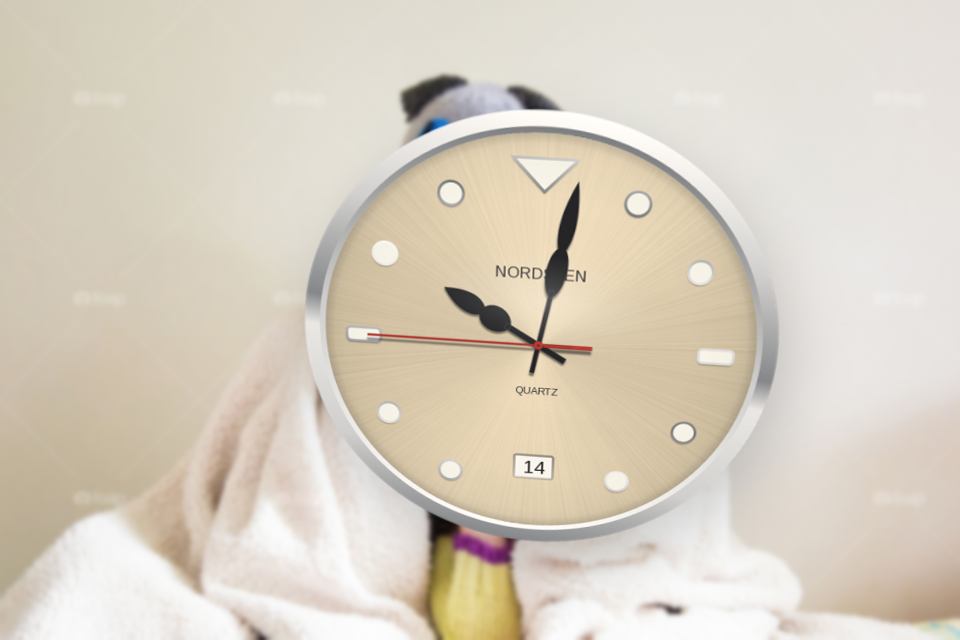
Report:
10h01m45s
